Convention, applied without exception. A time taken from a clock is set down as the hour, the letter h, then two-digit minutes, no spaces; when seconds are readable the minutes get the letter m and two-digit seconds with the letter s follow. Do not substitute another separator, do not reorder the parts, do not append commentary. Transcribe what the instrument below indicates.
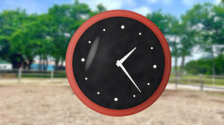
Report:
1h23
